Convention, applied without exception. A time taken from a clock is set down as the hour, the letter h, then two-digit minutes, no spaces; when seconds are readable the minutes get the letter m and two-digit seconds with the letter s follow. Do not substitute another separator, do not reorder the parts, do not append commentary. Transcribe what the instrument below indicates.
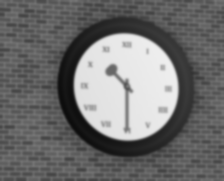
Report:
10h30
